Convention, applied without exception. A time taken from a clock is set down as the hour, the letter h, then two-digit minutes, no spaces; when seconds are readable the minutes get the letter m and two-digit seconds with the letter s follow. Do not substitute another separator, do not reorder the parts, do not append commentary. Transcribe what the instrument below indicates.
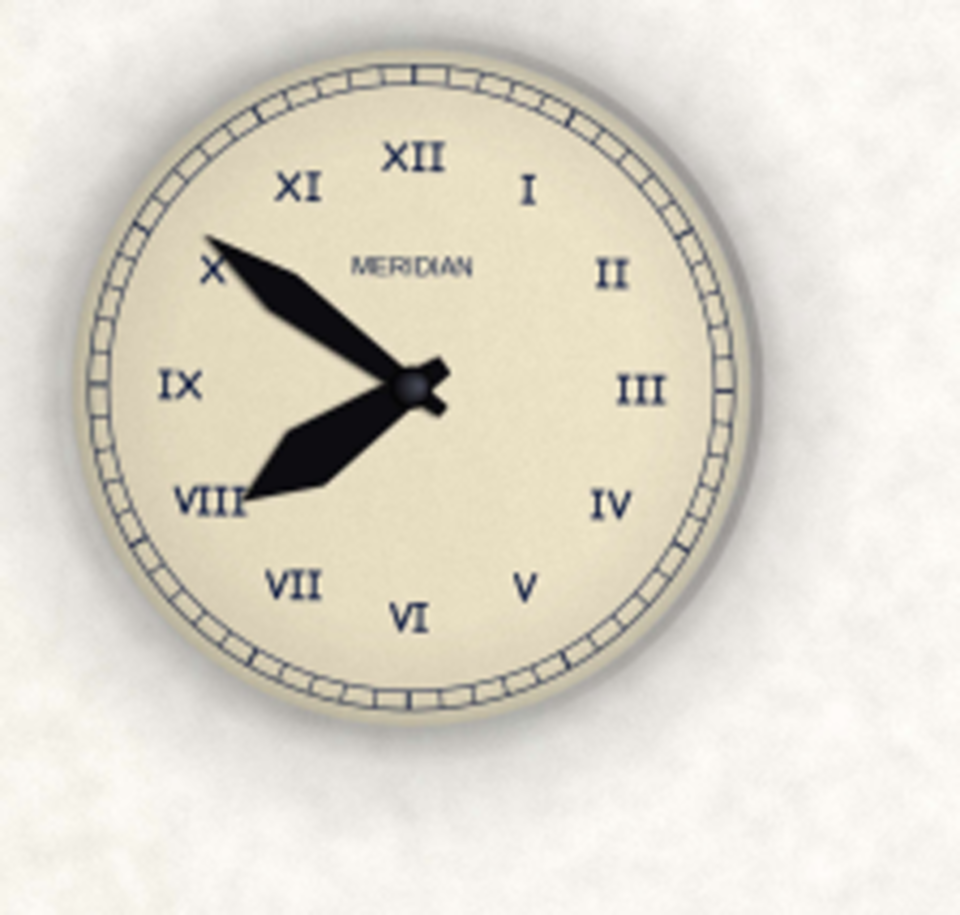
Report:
7h51
